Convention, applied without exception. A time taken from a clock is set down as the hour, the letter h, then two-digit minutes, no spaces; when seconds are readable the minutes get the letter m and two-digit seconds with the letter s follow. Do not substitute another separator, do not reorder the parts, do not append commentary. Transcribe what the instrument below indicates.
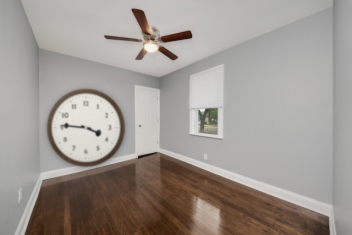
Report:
3h46
